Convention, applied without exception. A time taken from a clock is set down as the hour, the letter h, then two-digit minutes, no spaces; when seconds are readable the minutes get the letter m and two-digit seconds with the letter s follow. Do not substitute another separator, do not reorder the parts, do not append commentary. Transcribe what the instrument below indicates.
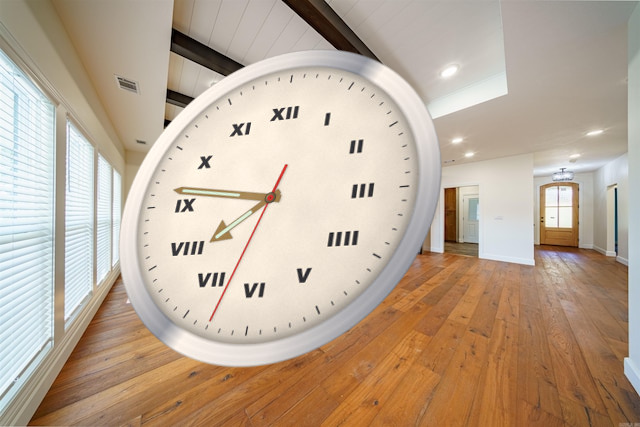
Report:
7h46m33s
